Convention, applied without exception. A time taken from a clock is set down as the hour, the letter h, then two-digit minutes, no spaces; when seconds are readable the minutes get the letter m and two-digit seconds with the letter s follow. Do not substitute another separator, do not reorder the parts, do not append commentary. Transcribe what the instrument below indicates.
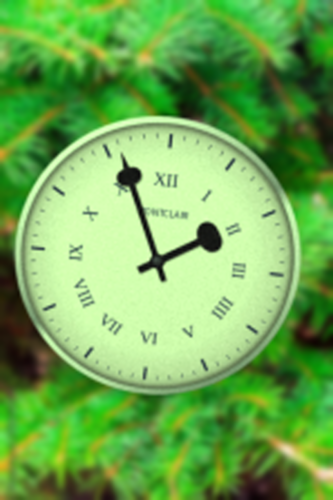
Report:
1h56
